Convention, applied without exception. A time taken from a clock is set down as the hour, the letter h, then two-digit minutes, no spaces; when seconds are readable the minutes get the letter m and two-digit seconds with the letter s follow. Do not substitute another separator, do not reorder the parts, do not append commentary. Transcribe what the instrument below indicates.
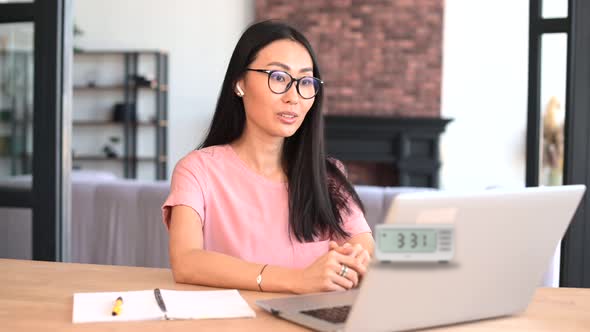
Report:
3h31
